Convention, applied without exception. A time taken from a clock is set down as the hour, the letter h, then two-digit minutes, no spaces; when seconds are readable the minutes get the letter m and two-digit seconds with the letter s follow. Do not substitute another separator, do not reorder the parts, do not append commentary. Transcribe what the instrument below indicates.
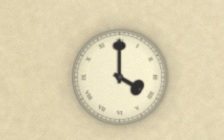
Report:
4h00
